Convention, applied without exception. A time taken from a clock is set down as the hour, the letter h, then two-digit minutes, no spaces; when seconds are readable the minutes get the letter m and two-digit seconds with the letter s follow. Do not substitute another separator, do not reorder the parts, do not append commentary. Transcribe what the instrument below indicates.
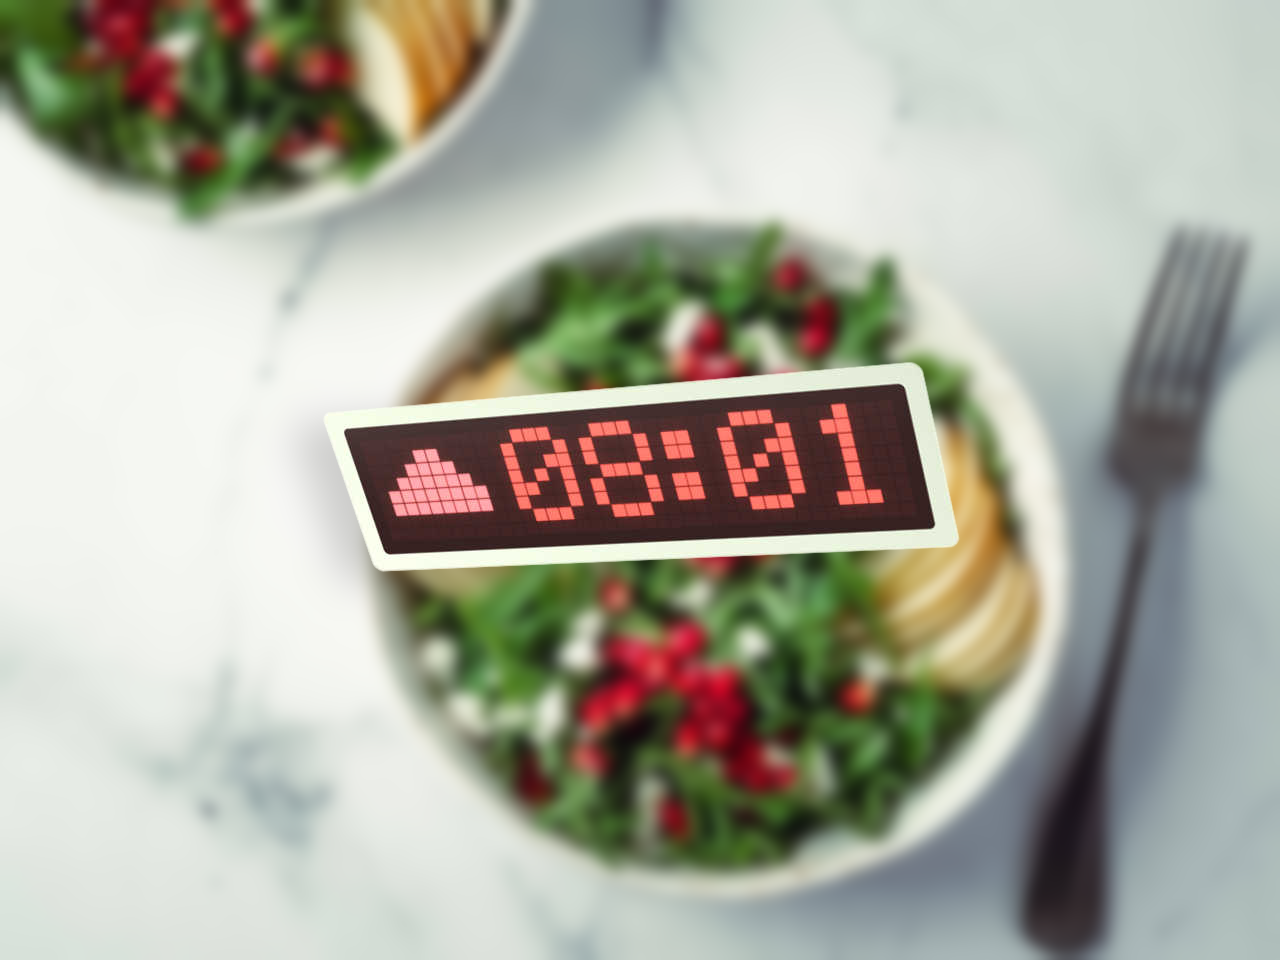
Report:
8h01
